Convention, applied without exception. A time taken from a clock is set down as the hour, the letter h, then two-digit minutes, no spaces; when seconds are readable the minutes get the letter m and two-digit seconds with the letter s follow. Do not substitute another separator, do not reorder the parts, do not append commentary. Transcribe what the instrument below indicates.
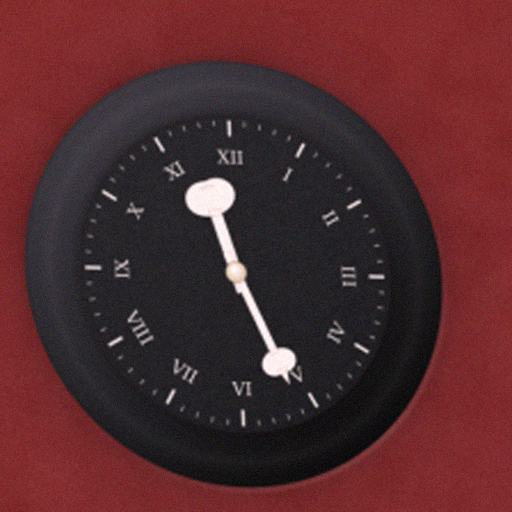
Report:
11h26
